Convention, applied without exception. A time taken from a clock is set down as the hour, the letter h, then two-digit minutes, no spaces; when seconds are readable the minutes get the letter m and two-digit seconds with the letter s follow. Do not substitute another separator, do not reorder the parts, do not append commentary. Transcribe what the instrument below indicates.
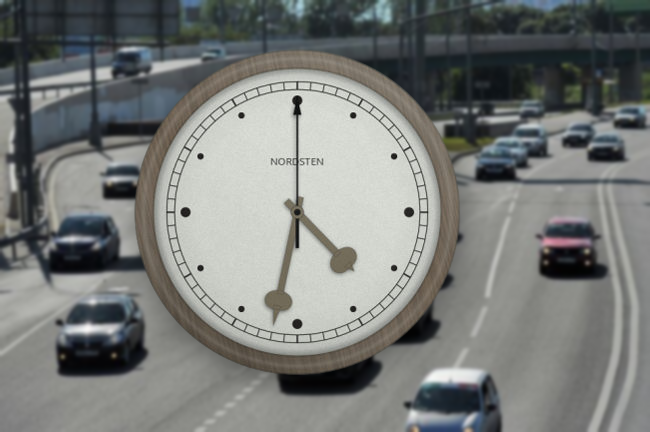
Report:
4h32m00s
